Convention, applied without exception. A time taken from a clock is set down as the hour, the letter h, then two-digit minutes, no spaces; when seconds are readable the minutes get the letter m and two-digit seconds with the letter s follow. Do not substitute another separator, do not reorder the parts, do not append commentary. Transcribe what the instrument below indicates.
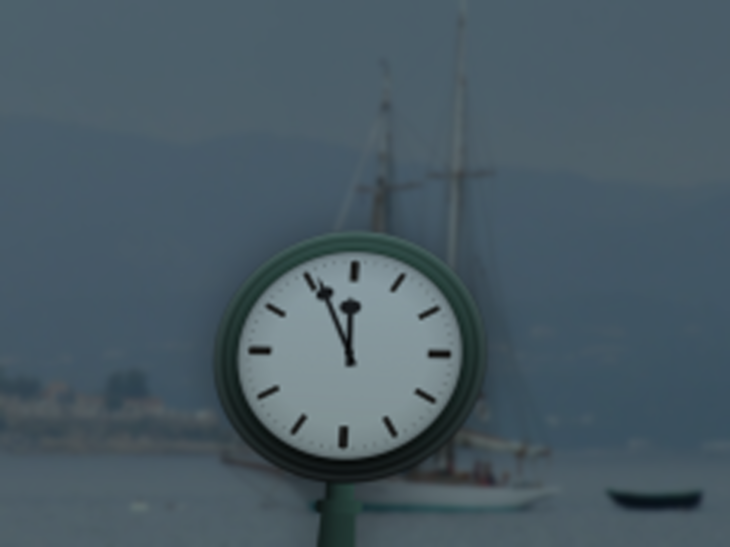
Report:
11h56
